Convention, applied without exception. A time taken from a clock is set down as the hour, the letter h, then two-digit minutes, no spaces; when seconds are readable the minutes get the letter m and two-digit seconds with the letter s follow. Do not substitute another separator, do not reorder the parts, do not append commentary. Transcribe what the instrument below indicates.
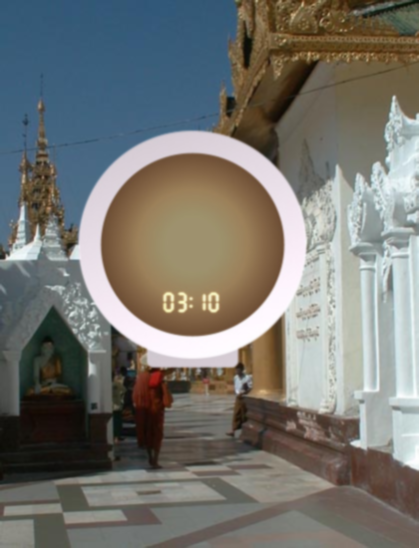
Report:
3h10
